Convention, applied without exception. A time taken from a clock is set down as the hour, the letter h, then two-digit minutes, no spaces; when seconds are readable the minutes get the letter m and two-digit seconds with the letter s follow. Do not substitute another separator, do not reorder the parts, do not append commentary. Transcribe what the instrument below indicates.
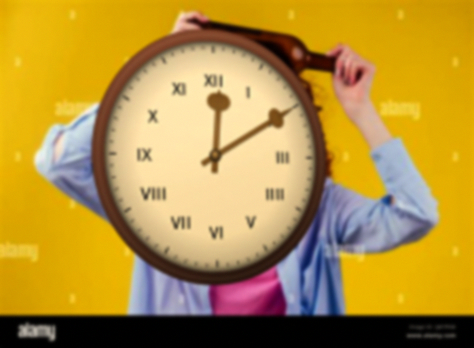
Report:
12h10
